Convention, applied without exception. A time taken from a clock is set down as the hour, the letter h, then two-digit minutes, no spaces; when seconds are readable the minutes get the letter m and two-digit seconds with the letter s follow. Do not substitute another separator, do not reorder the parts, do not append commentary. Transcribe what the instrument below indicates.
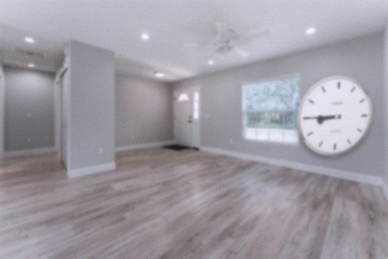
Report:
8h45
